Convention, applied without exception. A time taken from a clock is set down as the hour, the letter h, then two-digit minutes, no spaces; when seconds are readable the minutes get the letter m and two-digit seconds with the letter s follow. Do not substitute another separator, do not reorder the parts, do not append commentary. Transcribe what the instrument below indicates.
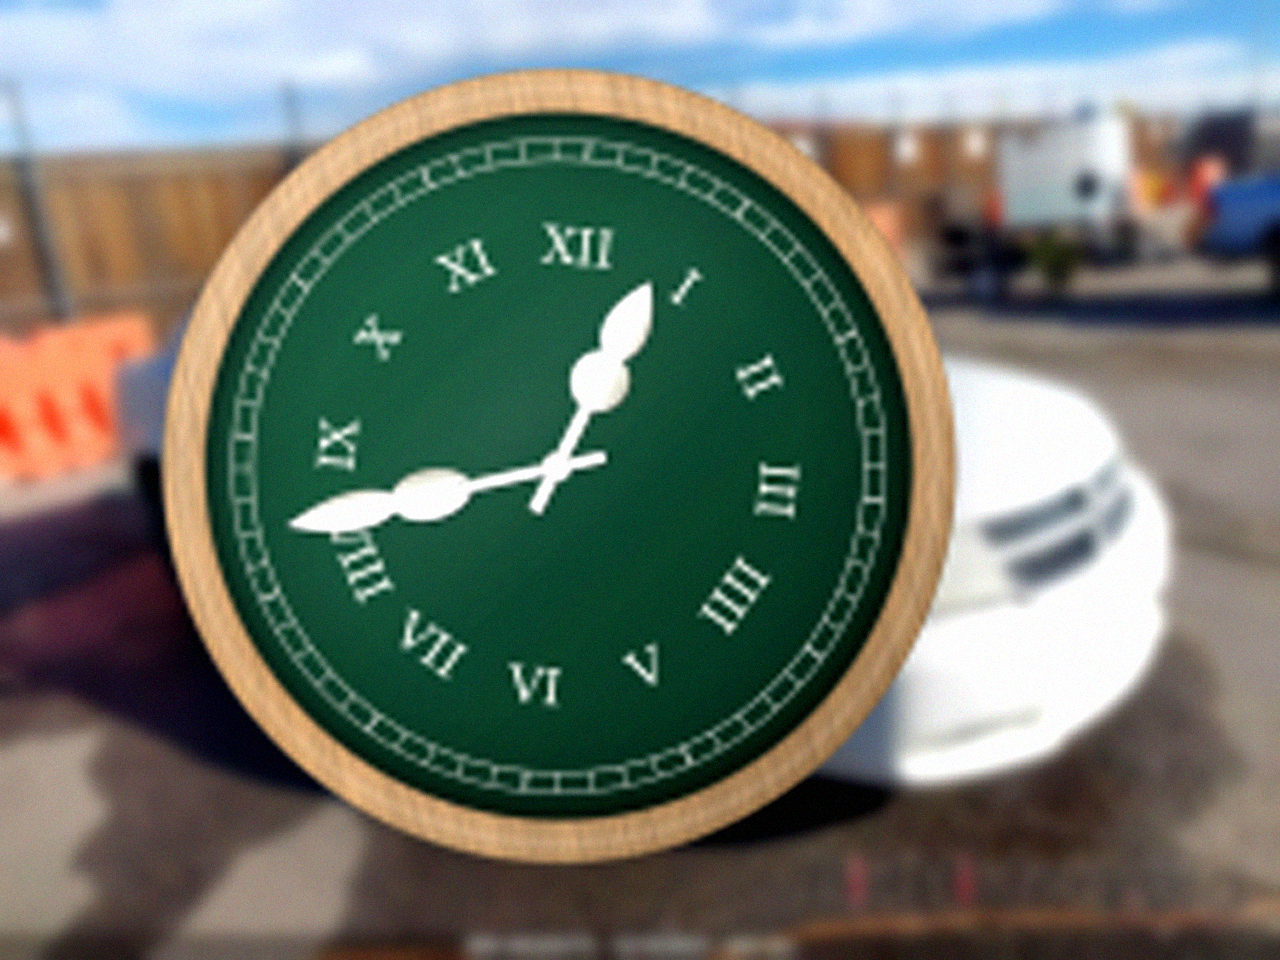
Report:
12h42
